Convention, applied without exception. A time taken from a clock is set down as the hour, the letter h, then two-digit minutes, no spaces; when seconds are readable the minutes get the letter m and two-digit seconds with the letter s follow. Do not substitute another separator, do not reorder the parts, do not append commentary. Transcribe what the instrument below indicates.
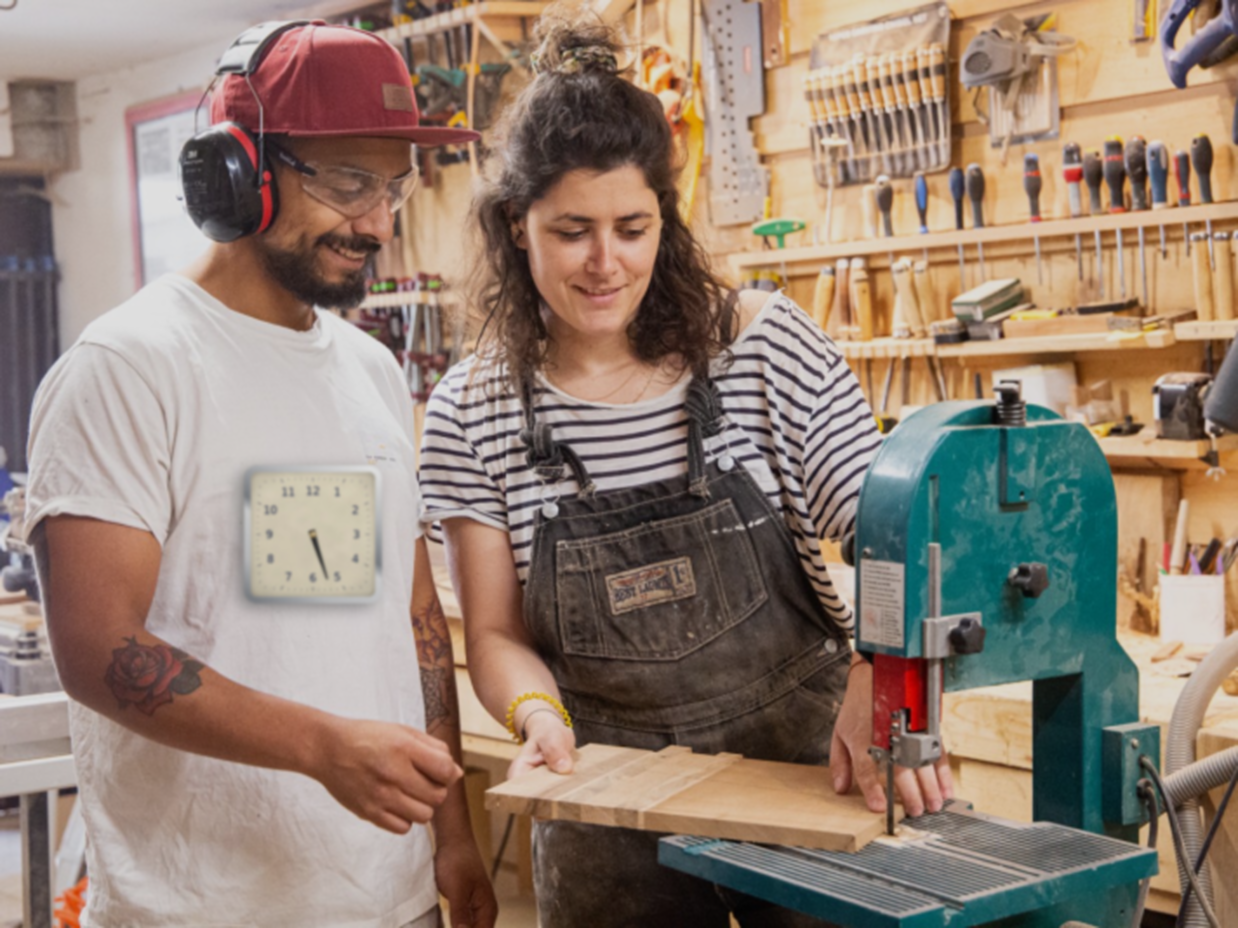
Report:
5h27
